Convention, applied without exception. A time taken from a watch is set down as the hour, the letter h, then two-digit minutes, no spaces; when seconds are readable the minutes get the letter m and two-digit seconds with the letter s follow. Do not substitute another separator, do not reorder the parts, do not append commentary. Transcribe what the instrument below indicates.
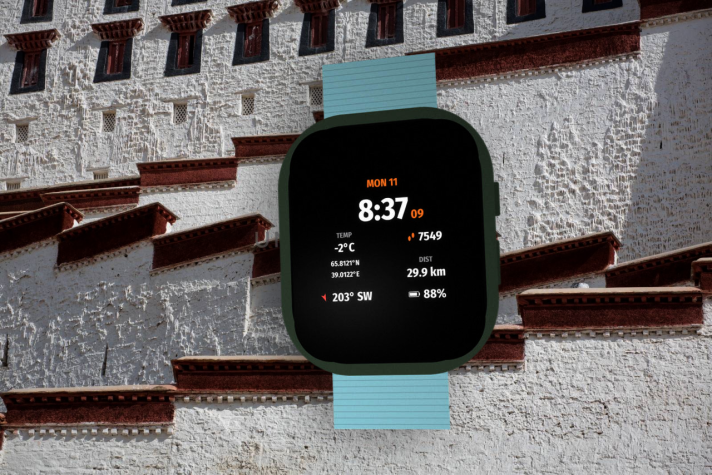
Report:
8h37m09s
